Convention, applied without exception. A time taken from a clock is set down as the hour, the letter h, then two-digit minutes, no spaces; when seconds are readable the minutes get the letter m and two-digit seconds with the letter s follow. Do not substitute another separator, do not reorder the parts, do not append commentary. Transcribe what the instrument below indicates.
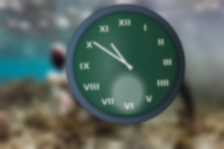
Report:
10h51
